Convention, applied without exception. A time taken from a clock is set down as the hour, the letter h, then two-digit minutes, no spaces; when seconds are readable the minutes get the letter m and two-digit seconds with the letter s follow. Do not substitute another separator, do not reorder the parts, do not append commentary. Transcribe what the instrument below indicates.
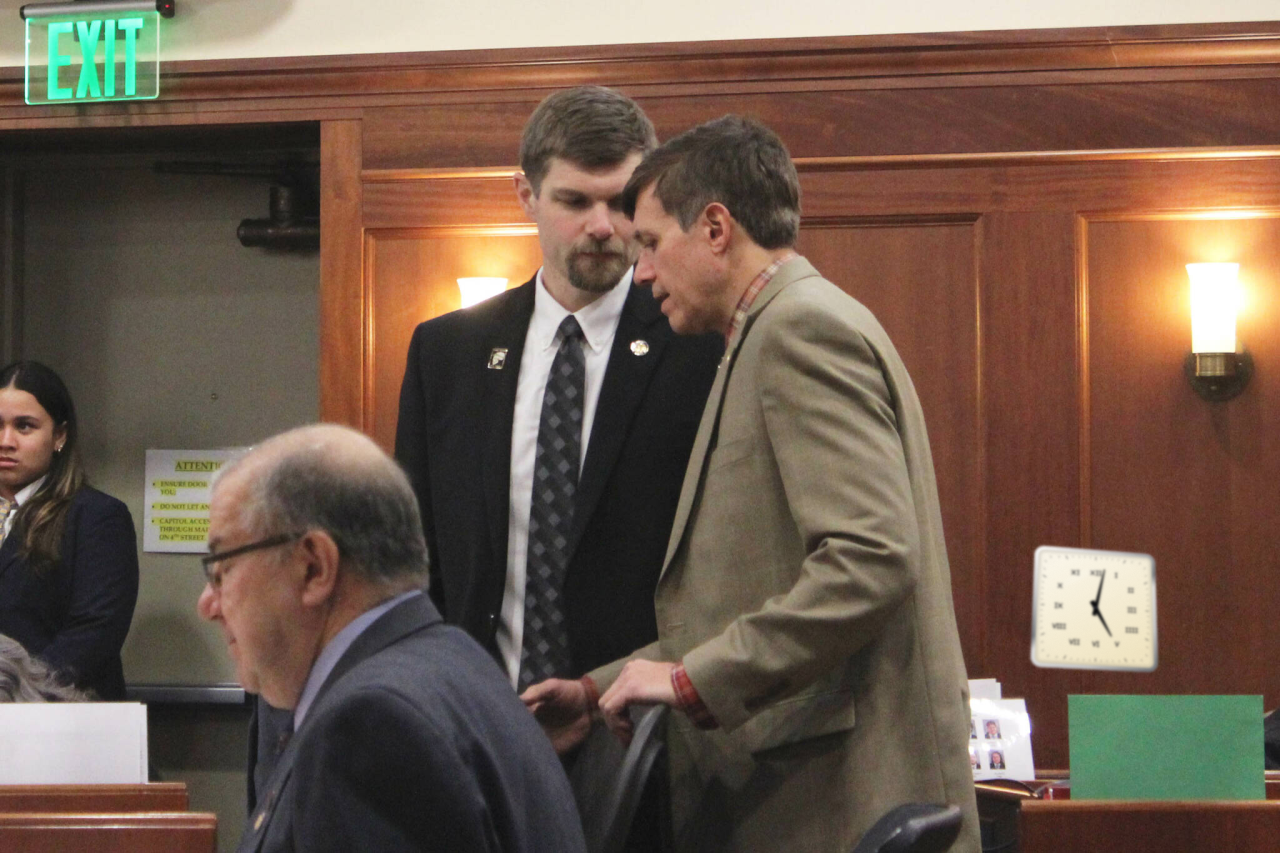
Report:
5h02
